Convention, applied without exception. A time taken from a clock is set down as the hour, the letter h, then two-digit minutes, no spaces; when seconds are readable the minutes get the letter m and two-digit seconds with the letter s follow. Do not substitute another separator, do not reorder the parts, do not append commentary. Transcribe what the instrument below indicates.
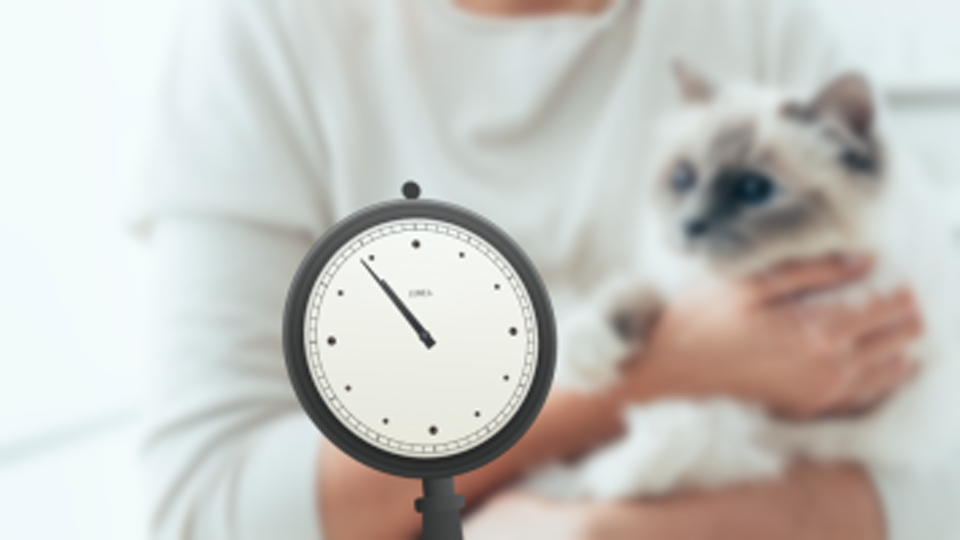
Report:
10h54
